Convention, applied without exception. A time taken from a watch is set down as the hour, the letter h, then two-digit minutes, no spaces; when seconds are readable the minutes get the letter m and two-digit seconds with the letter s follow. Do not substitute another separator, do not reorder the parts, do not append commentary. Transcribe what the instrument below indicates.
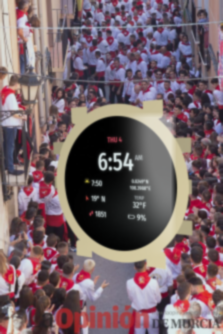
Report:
6h54
